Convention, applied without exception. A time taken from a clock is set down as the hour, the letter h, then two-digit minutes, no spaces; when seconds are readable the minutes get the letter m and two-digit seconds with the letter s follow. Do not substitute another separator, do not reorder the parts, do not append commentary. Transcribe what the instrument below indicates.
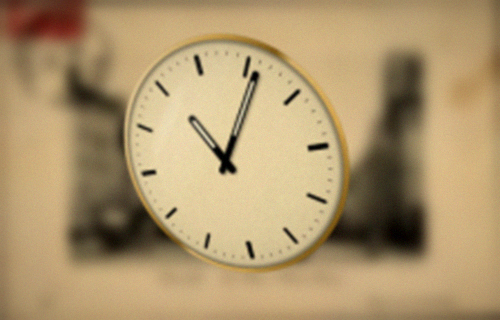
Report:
11h06
